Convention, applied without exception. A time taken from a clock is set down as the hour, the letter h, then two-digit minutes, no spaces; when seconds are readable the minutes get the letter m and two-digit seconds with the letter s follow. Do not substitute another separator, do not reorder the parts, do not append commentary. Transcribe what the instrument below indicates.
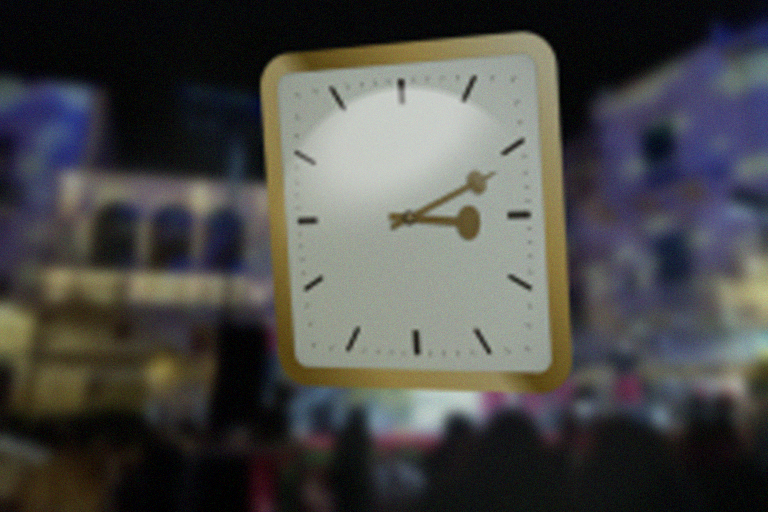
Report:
3h11
